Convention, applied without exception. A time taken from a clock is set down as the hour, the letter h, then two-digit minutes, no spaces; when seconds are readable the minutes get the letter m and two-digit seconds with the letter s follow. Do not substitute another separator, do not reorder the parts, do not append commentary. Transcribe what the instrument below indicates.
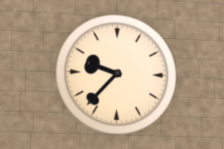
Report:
9h37
